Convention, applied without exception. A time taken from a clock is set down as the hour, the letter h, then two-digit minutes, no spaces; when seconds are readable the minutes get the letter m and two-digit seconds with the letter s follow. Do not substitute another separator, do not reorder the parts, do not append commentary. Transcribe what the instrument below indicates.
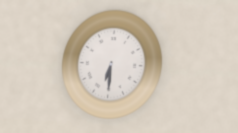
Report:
6h30
